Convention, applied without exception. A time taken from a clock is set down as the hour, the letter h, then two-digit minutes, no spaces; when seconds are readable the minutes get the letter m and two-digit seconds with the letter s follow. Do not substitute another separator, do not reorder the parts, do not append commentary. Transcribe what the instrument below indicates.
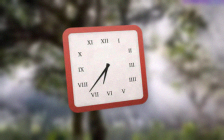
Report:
6h37
